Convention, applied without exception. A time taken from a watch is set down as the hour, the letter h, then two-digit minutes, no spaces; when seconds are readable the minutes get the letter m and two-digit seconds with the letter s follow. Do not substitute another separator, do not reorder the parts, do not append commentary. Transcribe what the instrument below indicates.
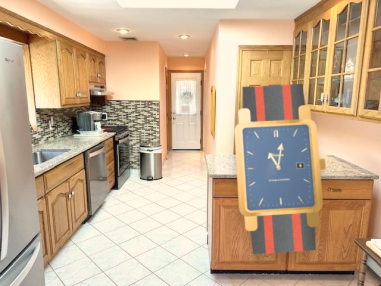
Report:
11h02
